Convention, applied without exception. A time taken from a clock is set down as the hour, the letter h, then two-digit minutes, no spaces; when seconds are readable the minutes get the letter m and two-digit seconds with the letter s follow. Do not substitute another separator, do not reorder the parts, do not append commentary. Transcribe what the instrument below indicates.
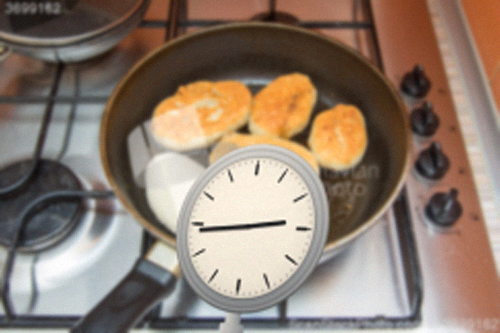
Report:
2h44
